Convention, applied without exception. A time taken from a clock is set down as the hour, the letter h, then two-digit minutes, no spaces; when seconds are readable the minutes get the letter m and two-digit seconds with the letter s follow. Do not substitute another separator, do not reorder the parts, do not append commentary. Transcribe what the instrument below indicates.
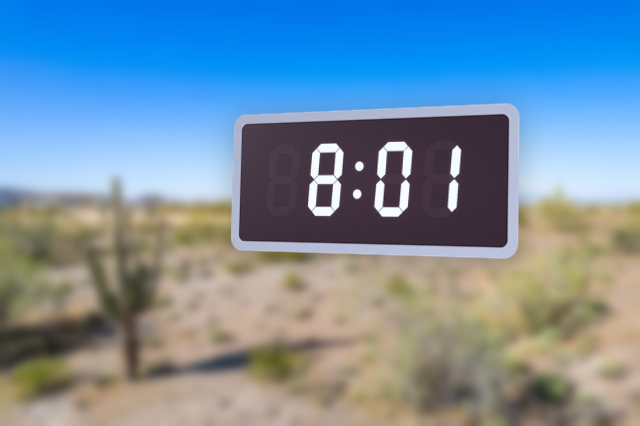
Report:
8h01
